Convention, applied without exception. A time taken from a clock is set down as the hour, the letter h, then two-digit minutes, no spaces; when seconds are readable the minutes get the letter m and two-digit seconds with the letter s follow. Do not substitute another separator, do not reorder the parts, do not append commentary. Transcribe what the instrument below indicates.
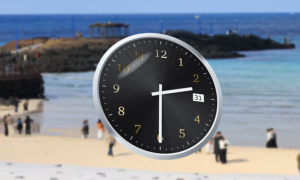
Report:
2h30
